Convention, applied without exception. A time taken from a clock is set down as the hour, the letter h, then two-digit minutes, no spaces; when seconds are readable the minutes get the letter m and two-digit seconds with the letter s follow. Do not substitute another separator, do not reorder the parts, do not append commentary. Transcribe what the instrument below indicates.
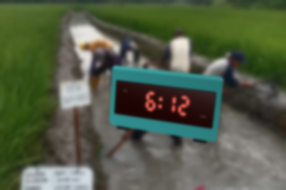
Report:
6h12
